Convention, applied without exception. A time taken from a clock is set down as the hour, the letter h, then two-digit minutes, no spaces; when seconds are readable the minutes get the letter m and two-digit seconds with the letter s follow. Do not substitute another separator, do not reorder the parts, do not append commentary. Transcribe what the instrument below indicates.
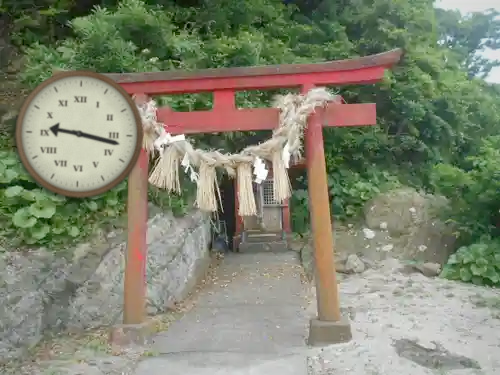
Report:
9h17
